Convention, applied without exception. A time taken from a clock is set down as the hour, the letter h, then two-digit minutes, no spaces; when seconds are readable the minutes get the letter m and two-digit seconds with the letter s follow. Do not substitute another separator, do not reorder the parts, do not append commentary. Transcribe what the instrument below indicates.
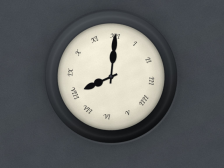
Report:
8h00
